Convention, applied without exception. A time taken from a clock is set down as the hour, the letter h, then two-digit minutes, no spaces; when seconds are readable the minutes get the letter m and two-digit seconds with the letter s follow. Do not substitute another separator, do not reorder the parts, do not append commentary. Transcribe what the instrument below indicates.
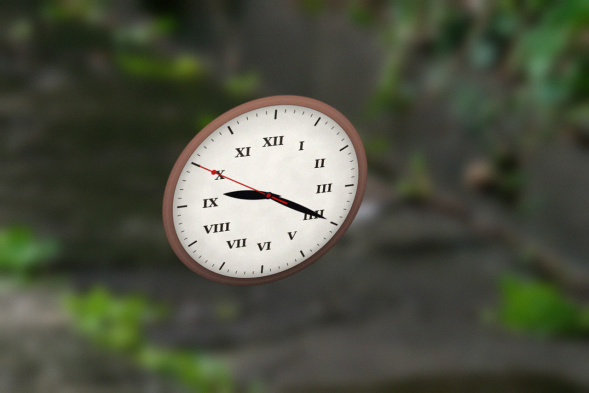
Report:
9h19m50s
